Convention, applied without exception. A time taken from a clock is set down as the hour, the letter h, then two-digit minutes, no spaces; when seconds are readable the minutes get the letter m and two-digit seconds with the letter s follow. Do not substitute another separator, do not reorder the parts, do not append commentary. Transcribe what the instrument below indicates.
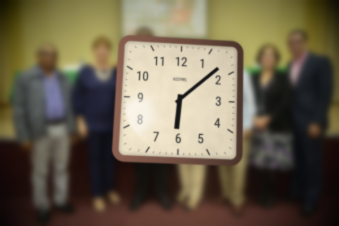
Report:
6h08
